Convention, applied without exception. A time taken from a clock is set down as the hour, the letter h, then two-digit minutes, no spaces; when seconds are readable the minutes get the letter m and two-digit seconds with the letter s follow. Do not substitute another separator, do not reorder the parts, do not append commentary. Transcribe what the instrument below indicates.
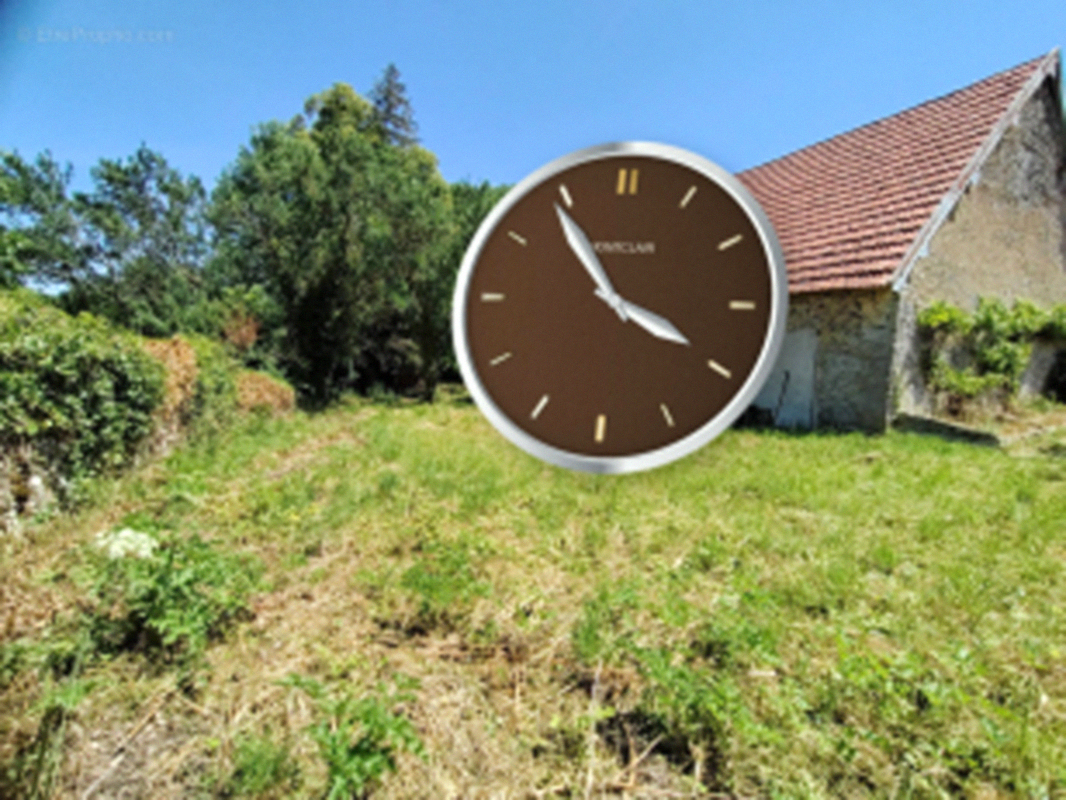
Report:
3h54
